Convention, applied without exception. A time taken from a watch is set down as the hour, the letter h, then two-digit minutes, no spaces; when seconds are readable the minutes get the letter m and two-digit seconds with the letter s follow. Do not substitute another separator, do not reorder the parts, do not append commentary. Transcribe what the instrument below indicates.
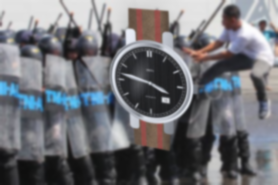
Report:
3h47
